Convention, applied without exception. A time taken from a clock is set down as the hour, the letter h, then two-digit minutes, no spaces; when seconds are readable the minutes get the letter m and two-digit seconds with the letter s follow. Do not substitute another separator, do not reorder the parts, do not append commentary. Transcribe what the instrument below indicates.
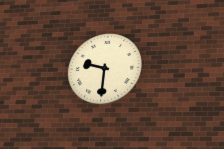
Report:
9h30
